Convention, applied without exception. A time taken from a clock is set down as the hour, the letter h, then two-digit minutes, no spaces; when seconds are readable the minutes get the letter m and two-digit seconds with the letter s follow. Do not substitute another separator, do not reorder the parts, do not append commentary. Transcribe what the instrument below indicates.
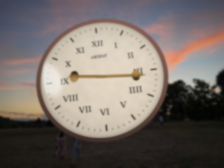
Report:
9h16
